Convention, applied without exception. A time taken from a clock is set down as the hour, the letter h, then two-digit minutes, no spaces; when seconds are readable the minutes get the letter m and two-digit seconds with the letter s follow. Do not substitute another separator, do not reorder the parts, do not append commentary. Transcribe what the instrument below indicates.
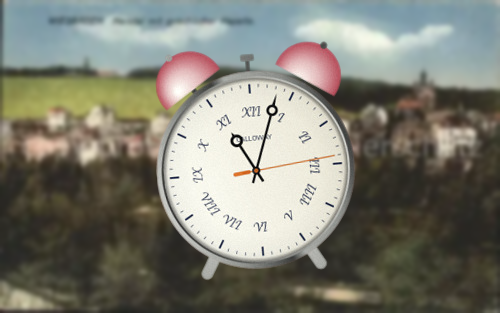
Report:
11h03m14s
